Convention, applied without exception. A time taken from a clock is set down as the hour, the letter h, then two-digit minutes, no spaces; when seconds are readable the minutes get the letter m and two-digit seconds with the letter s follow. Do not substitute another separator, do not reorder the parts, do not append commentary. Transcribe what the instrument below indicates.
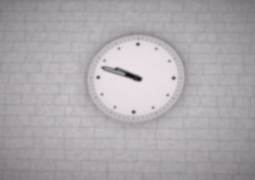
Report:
9h48
